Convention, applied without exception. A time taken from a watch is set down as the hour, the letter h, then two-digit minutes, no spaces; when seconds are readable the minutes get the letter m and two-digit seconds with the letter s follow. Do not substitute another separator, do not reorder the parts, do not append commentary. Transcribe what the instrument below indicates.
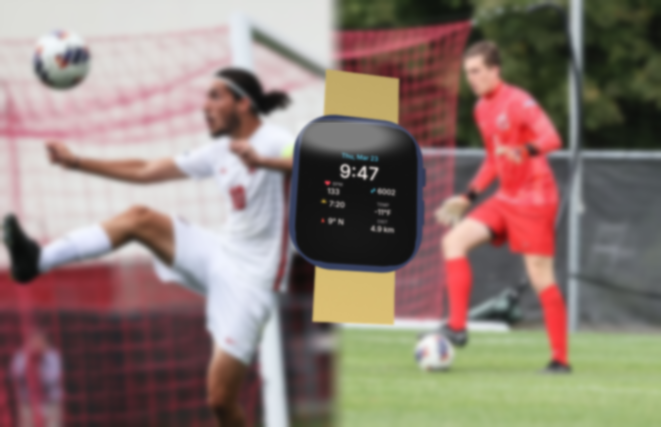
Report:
9h47
